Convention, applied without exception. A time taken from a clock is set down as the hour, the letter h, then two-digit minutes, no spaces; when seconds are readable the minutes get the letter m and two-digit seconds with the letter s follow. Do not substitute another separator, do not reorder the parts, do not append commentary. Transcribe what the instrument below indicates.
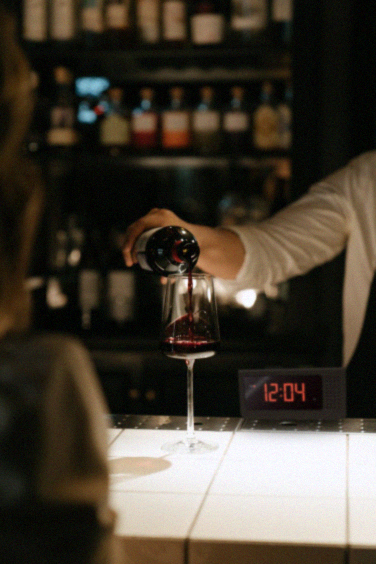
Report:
12h04
